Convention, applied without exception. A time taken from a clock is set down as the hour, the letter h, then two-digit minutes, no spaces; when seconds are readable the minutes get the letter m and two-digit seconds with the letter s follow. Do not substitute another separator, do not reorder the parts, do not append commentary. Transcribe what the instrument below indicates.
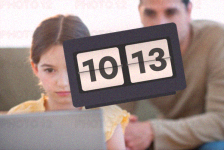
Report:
10h13
